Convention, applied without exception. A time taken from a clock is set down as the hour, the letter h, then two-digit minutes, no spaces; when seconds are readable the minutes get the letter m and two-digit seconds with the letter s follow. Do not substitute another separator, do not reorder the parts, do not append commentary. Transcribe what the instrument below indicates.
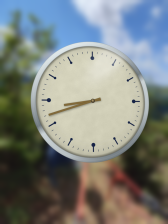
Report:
8h42
